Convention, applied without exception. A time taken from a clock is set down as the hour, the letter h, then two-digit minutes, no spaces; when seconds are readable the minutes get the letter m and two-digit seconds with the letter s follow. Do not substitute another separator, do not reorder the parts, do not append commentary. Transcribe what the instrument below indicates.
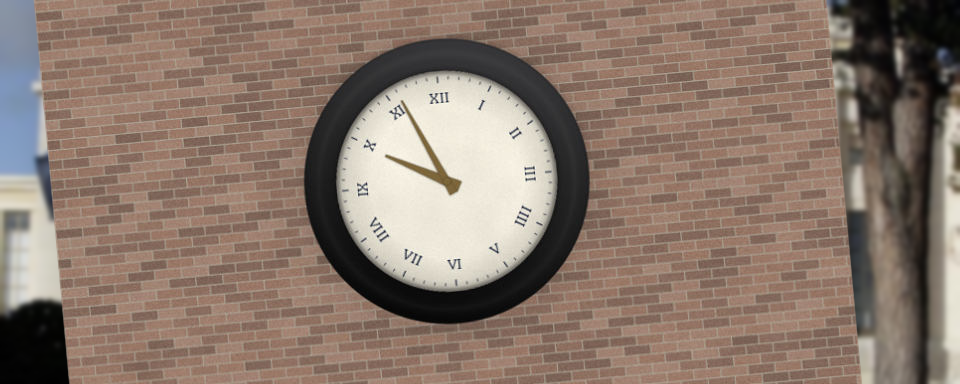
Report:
9h56
